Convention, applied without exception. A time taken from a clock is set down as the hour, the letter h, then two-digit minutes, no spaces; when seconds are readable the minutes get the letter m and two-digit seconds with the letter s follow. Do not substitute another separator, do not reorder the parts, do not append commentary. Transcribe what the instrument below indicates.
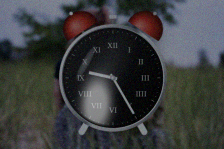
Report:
9h25
